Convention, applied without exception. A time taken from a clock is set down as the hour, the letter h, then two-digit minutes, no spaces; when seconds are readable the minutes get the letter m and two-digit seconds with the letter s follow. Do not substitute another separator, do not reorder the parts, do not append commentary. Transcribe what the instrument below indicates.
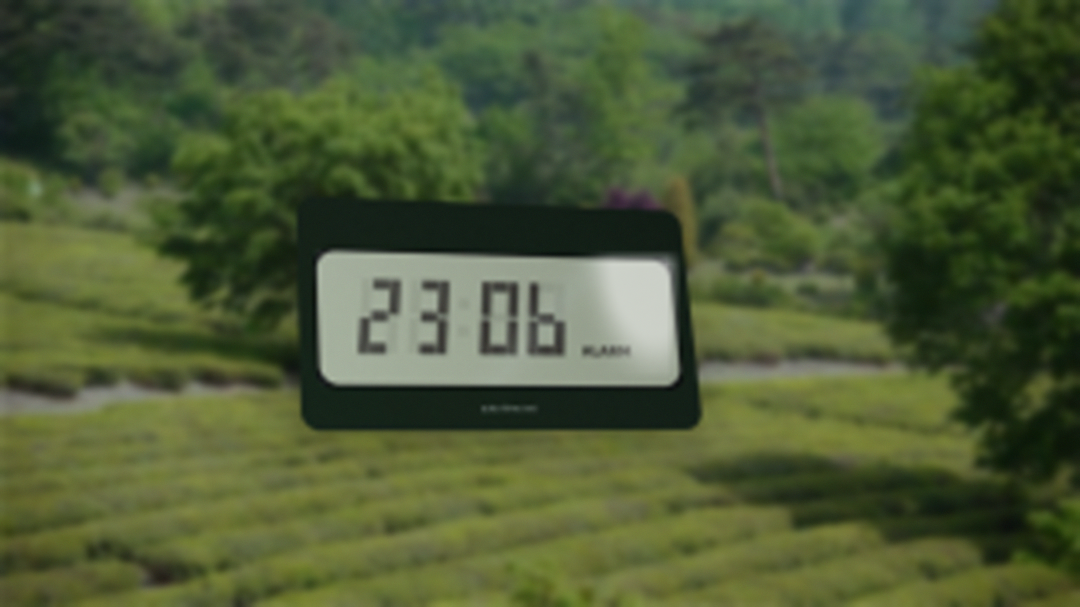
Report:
23h06
